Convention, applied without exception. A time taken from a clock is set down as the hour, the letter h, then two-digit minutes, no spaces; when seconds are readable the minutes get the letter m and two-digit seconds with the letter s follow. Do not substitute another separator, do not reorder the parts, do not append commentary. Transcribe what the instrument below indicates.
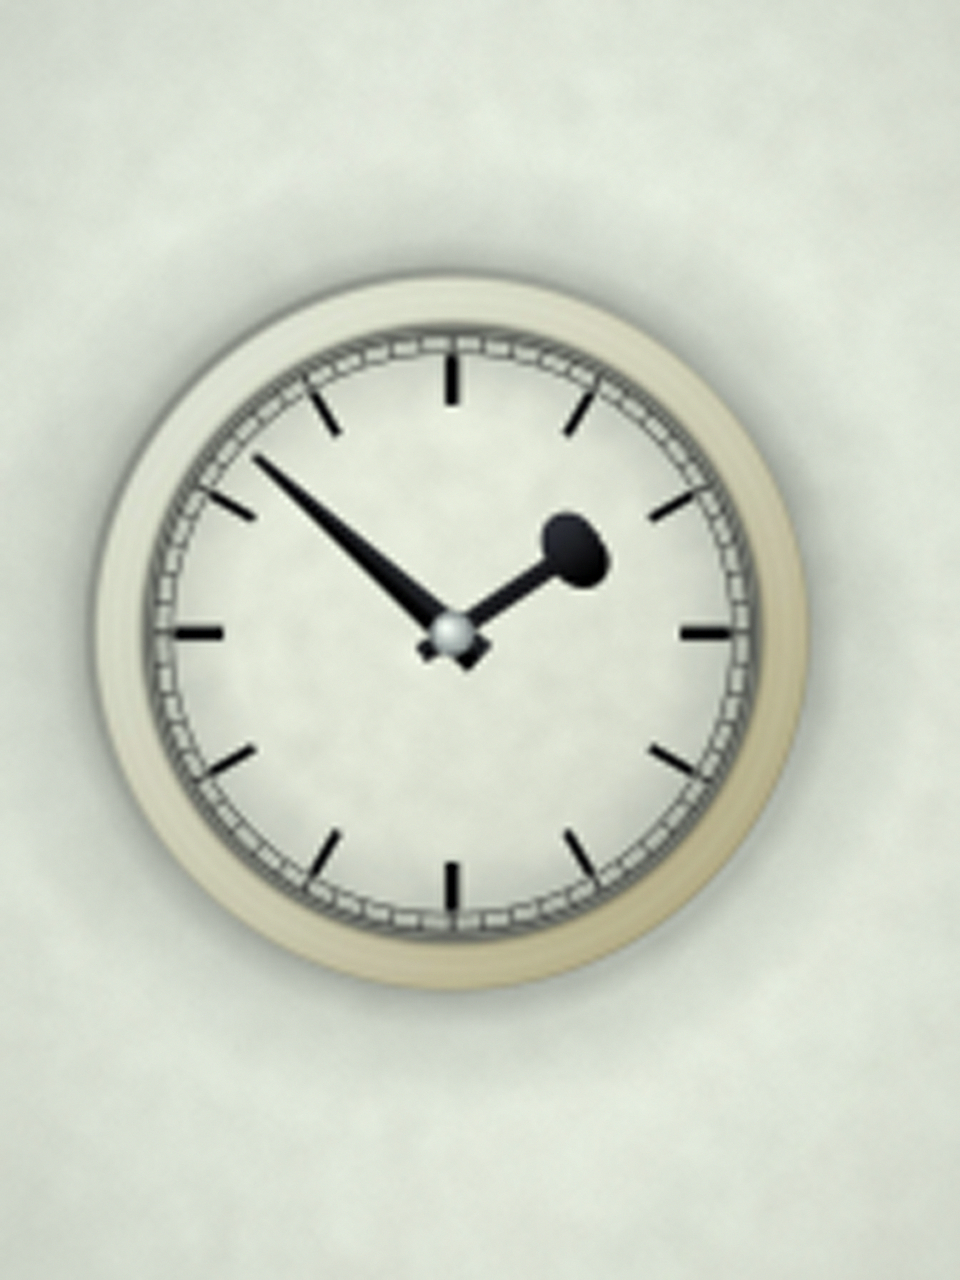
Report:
1h52
